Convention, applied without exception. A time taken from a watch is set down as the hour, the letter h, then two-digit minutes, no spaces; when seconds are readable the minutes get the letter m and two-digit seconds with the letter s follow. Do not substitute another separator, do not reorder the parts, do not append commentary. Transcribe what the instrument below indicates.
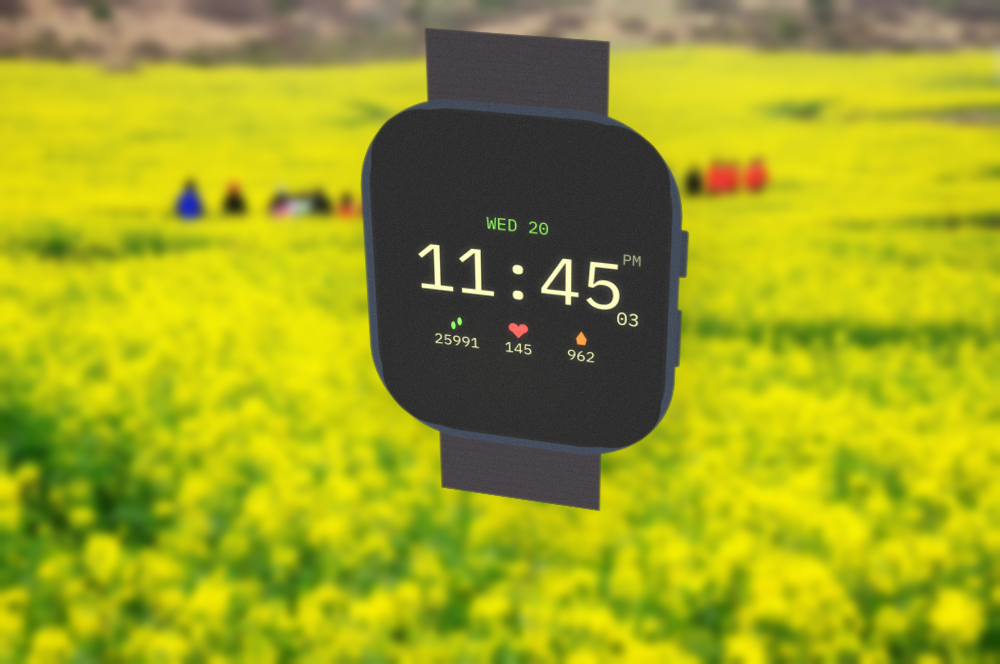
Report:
11h45m03s
